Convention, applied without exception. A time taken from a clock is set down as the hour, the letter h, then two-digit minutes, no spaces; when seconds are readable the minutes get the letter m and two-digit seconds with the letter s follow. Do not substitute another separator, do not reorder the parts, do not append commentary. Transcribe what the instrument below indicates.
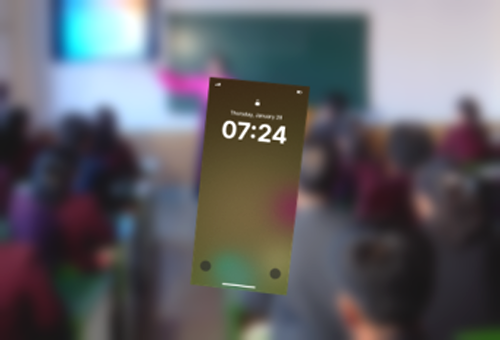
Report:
7h24
